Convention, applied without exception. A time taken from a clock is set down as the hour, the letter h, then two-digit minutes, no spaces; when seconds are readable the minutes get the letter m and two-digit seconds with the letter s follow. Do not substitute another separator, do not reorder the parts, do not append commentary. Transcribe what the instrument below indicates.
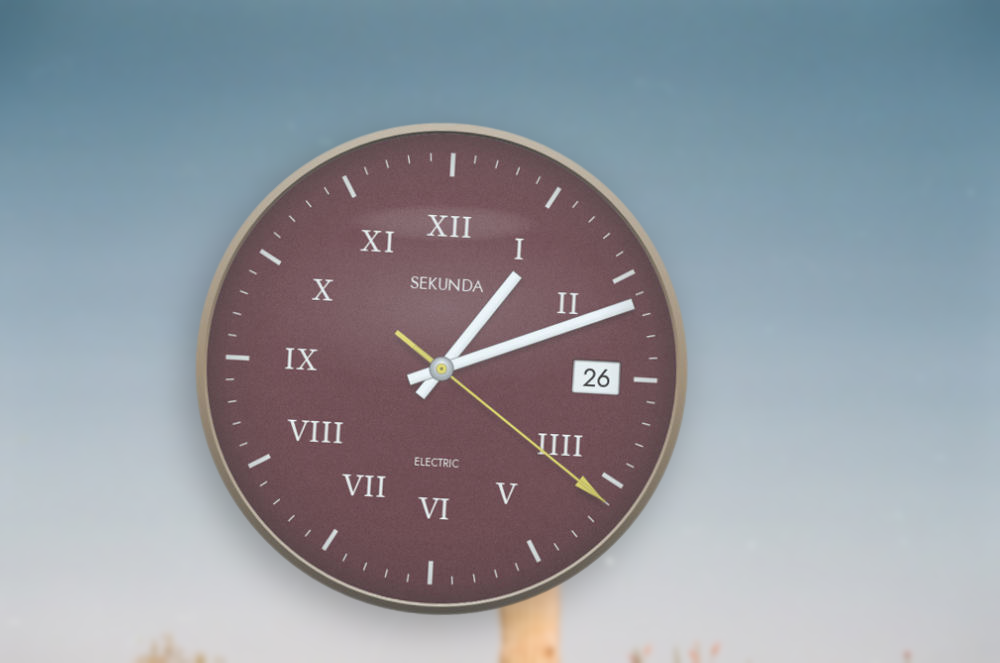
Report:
1h11m21s
